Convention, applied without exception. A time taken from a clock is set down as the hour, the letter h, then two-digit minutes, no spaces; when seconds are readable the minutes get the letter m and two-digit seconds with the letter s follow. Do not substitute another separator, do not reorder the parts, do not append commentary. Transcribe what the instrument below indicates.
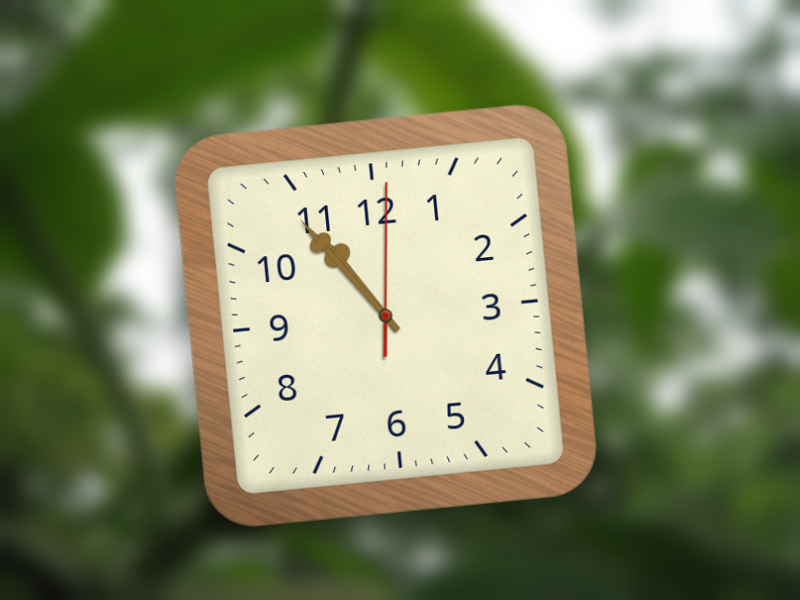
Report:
10h54m01s
